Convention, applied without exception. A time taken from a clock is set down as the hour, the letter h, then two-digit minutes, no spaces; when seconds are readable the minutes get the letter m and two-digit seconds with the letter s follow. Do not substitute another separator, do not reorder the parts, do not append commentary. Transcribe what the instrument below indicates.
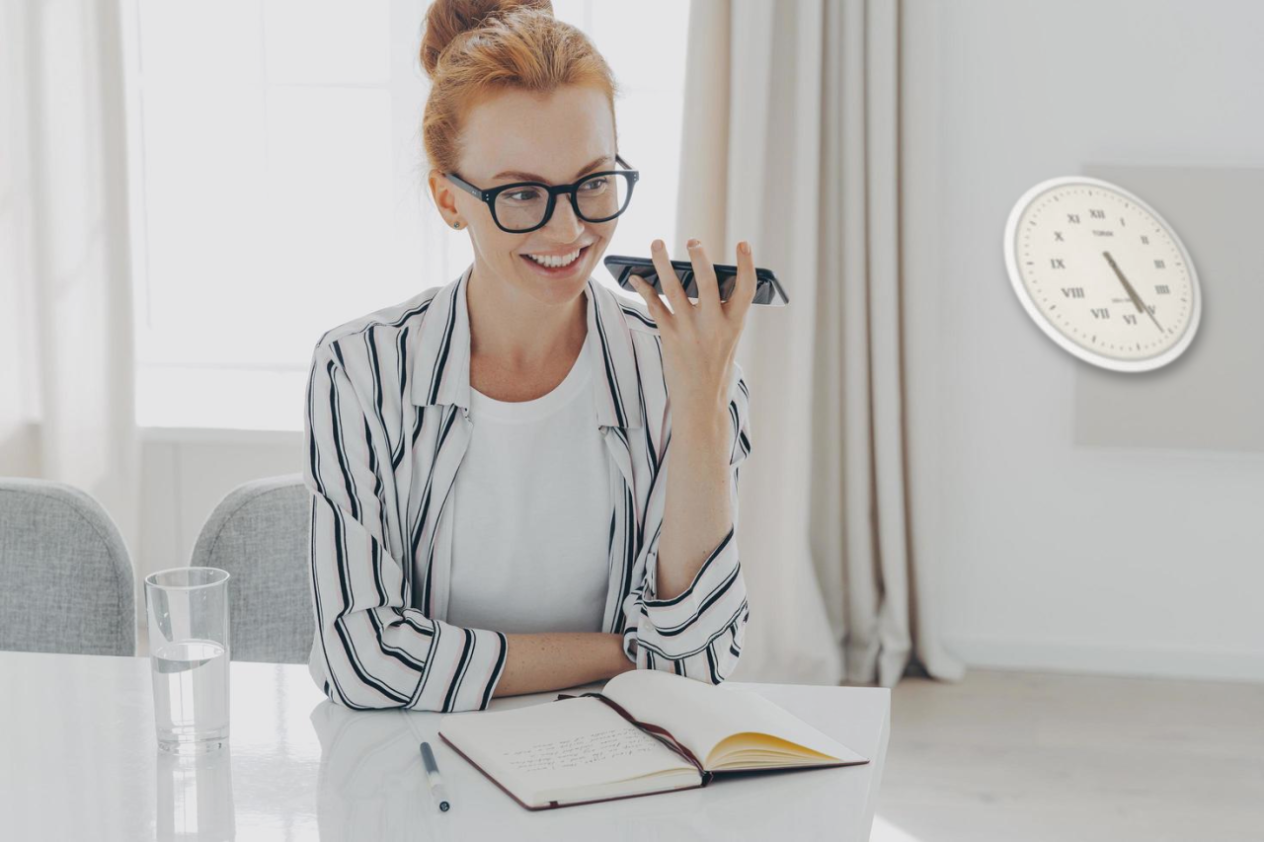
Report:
5h26
